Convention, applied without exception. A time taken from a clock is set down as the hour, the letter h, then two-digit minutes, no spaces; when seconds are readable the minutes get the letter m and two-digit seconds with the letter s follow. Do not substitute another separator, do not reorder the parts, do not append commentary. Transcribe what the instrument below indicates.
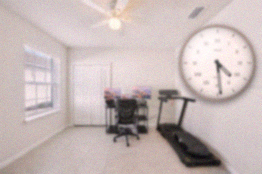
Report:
4h29
